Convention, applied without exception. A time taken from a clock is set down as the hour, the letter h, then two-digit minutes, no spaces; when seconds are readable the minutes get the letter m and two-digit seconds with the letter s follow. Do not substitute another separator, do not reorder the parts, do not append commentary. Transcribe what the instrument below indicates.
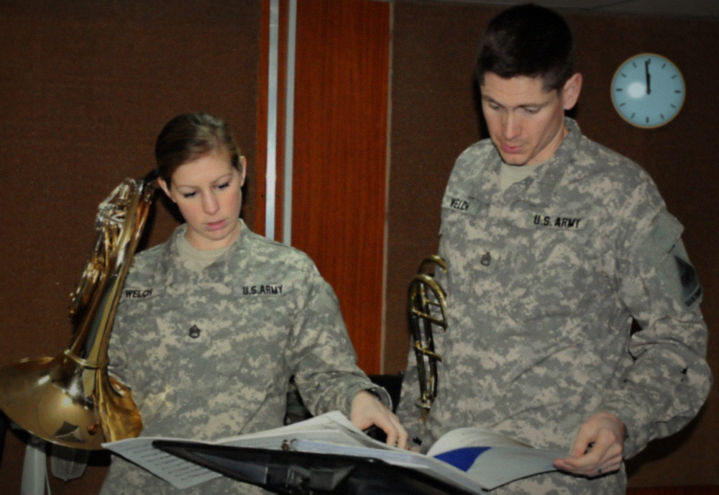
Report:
11h59
